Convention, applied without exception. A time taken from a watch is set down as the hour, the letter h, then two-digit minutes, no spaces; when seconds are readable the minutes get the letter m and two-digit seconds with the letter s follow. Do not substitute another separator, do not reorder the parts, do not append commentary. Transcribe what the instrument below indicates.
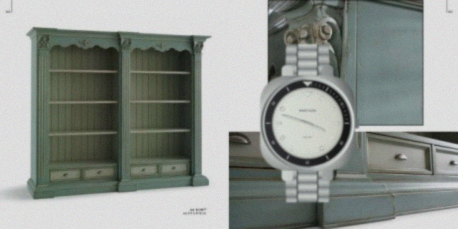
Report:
3h48
